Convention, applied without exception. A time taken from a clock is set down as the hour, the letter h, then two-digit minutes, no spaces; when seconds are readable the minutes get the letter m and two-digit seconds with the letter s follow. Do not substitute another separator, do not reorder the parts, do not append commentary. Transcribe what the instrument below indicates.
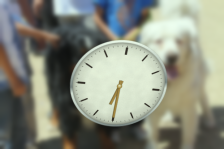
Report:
6h30
